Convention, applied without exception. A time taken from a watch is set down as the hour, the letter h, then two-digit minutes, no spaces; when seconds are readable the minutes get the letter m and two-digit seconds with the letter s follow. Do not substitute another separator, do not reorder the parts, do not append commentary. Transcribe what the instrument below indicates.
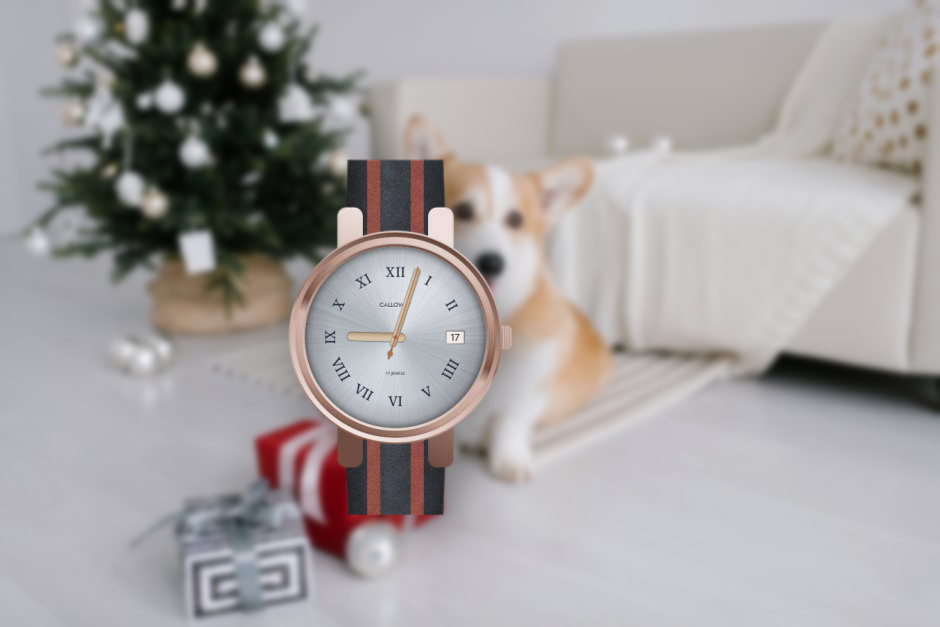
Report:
9h03m03s
